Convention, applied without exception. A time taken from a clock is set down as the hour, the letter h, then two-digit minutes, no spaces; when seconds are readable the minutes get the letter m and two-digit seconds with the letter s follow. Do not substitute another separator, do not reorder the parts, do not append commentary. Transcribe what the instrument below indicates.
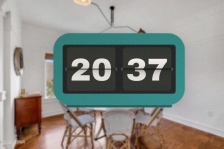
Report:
20h37
